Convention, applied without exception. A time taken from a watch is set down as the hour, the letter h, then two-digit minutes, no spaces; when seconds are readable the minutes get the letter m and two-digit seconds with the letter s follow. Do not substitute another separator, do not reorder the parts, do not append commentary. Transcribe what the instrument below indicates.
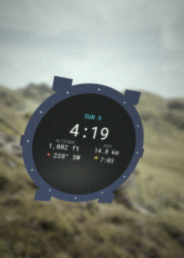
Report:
4h19
